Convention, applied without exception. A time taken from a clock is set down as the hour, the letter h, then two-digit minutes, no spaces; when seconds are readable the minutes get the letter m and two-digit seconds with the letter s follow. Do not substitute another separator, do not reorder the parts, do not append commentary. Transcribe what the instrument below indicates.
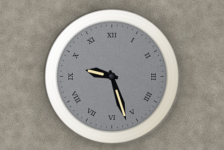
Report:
9h27
